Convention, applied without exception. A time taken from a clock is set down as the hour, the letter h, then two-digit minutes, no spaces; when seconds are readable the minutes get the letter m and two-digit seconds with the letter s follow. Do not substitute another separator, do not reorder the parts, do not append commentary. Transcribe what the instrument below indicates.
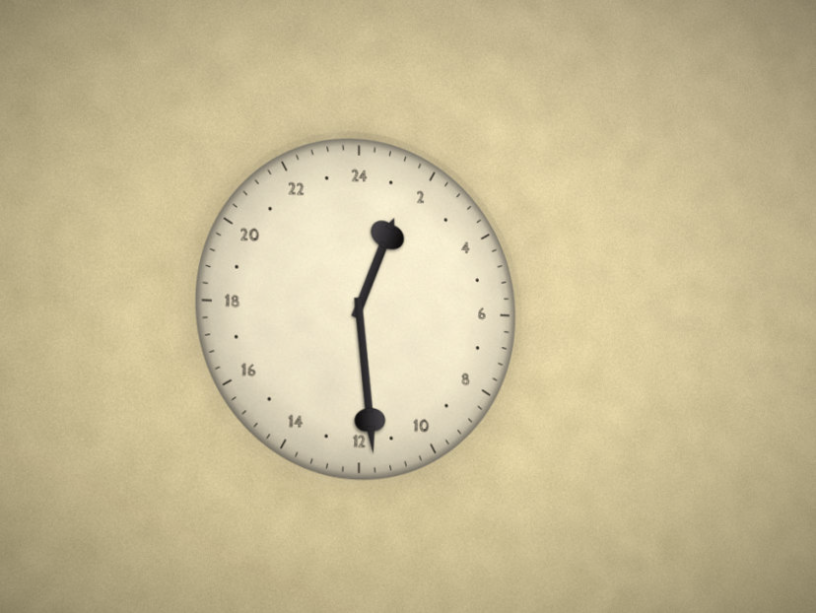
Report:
1h29
